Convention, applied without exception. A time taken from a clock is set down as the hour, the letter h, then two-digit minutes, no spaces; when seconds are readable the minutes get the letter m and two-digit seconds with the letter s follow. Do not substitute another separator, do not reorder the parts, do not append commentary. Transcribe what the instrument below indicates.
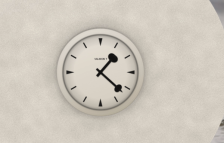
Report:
1h22
